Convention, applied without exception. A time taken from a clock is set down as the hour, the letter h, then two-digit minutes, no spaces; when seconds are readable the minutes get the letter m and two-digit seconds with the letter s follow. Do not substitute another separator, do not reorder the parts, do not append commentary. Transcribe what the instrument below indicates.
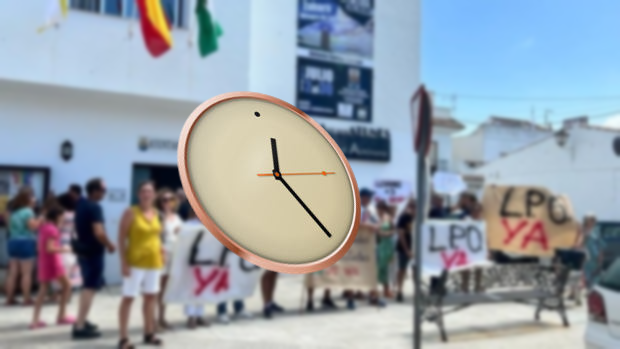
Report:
12h25m15s
